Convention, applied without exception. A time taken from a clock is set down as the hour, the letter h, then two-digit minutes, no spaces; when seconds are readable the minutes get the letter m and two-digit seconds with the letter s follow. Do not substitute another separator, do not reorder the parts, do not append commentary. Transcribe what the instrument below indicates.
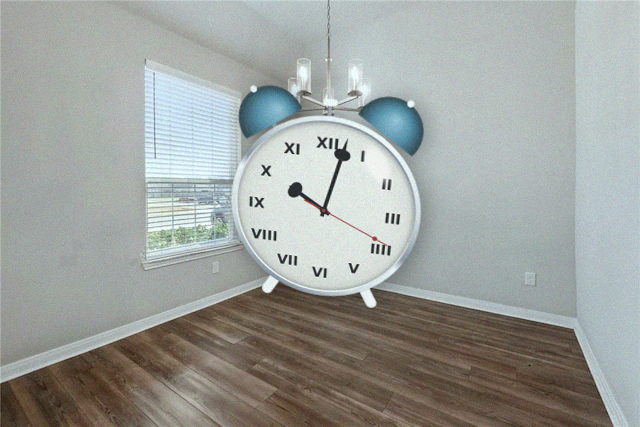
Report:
10h02m19s
